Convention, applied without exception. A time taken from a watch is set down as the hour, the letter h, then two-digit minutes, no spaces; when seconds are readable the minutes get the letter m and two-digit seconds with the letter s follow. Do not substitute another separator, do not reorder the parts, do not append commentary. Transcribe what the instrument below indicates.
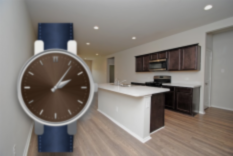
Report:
2h06
